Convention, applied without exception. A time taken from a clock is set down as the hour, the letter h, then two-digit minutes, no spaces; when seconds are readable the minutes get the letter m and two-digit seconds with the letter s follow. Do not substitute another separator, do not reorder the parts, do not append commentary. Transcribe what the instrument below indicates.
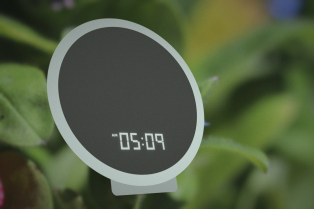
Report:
5h09
